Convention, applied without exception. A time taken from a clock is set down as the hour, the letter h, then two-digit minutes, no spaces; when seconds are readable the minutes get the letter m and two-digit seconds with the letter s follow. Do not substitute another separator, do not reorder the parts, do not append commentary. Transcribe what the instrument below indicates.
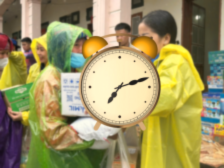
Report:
7h12
